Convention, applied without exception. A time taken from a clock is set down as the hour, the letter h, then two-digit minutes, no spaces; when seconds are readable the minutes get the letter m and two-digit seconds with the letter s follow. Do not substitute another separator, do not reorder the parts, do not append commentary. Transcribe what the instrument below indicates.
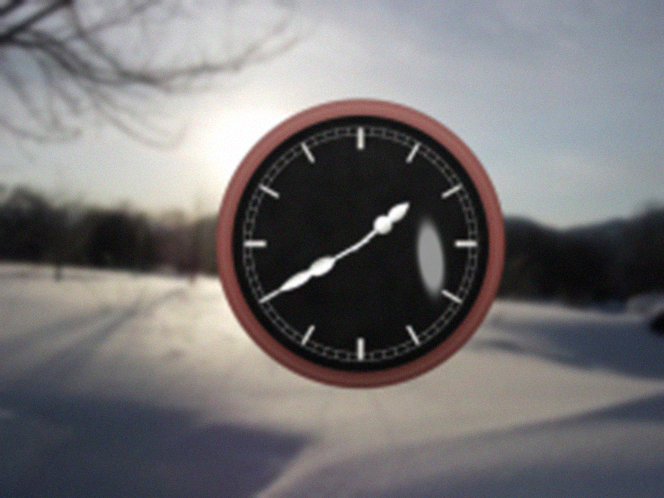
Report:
1h40
